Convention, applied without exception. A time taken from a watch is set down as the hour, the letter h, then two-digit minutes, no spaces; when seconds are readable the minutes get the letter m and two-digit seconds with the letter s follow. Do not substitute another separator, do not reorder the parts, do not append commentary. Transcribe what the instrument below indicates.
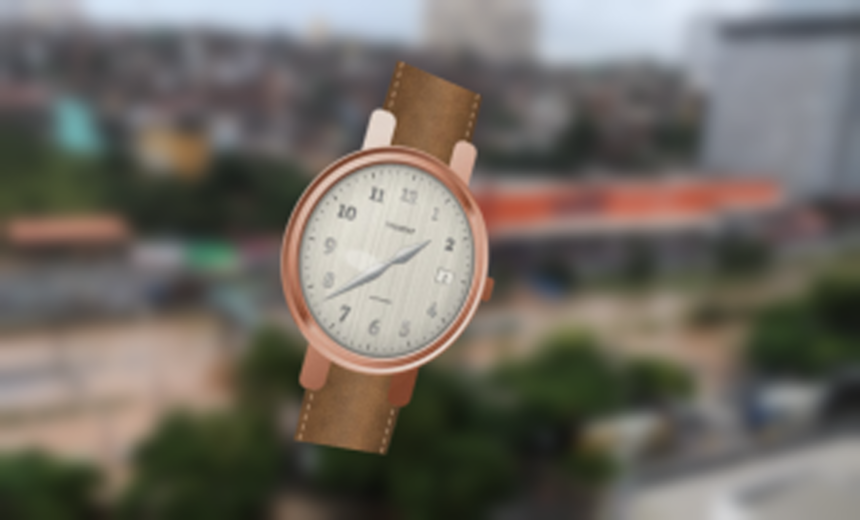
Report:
1h38
